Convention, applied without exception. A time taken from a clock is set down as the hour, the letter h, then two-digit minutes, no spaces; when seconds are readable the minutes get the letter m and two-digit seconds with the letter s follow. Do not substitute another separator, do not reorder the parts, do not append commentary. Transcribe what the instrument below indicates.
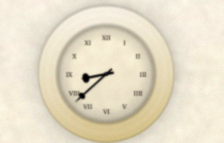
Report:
8h38
